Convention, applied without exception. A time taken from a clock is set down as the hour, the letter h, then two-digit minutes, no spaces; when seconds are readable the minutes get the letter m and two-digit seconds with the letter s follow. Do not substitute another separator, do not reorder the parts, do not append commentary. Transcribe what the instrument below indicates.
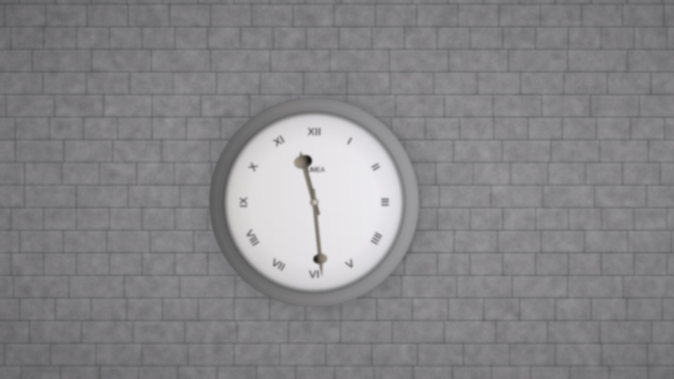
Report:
11h29
